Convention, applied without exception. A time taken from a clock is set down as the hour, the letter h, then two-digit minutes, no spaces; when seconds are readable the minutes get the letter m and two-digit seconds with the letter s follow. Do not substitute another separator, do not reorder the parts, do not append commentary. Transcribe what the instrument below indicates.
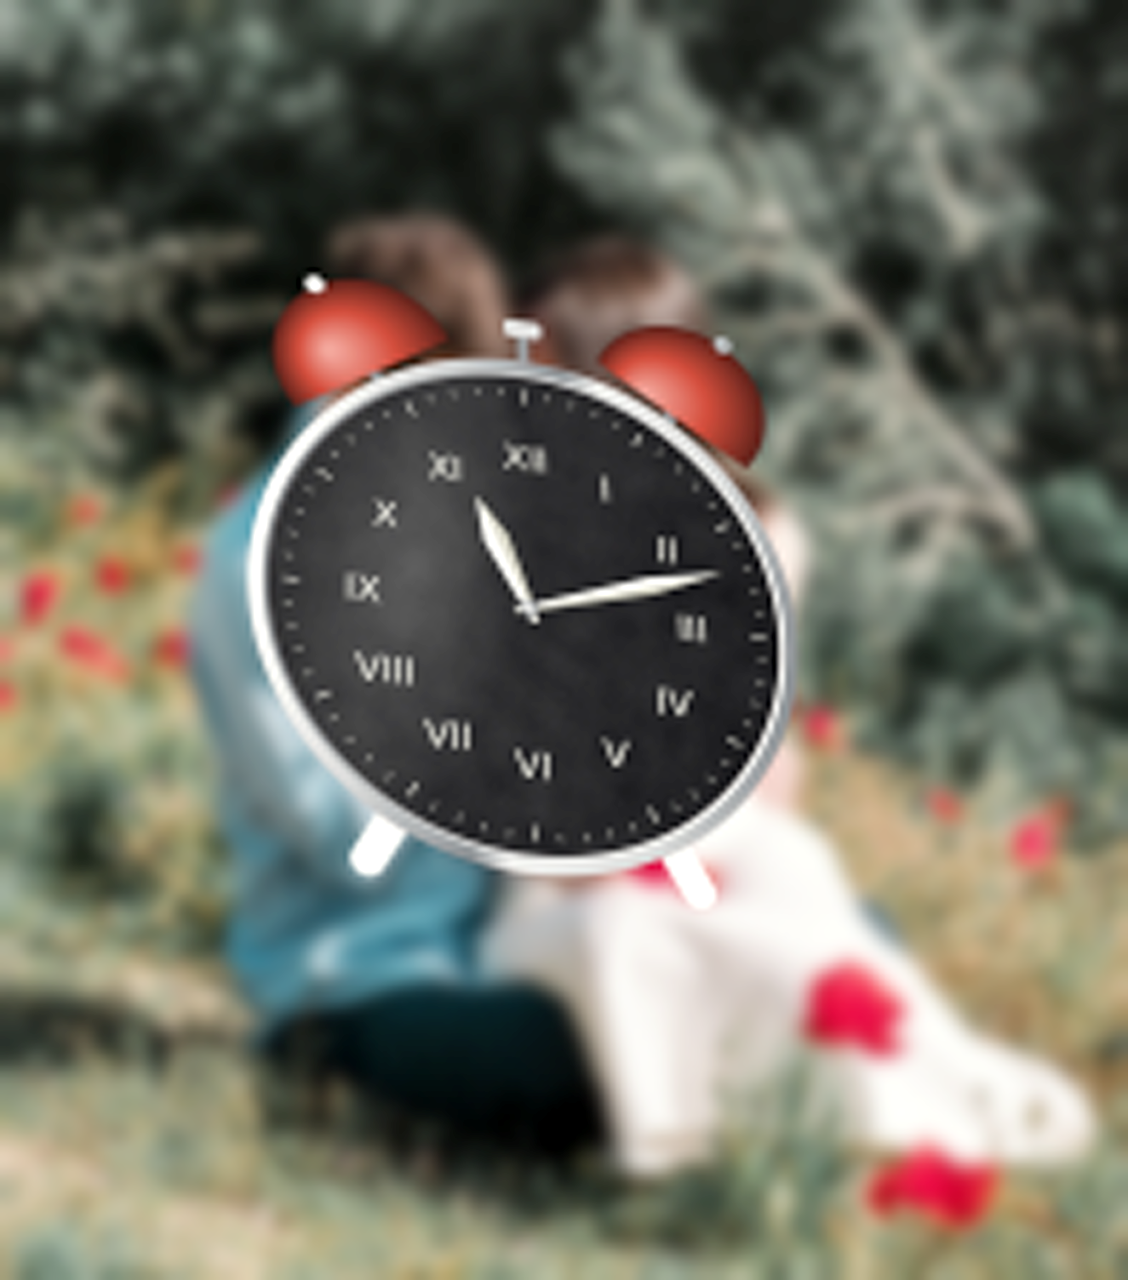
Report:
11h12
